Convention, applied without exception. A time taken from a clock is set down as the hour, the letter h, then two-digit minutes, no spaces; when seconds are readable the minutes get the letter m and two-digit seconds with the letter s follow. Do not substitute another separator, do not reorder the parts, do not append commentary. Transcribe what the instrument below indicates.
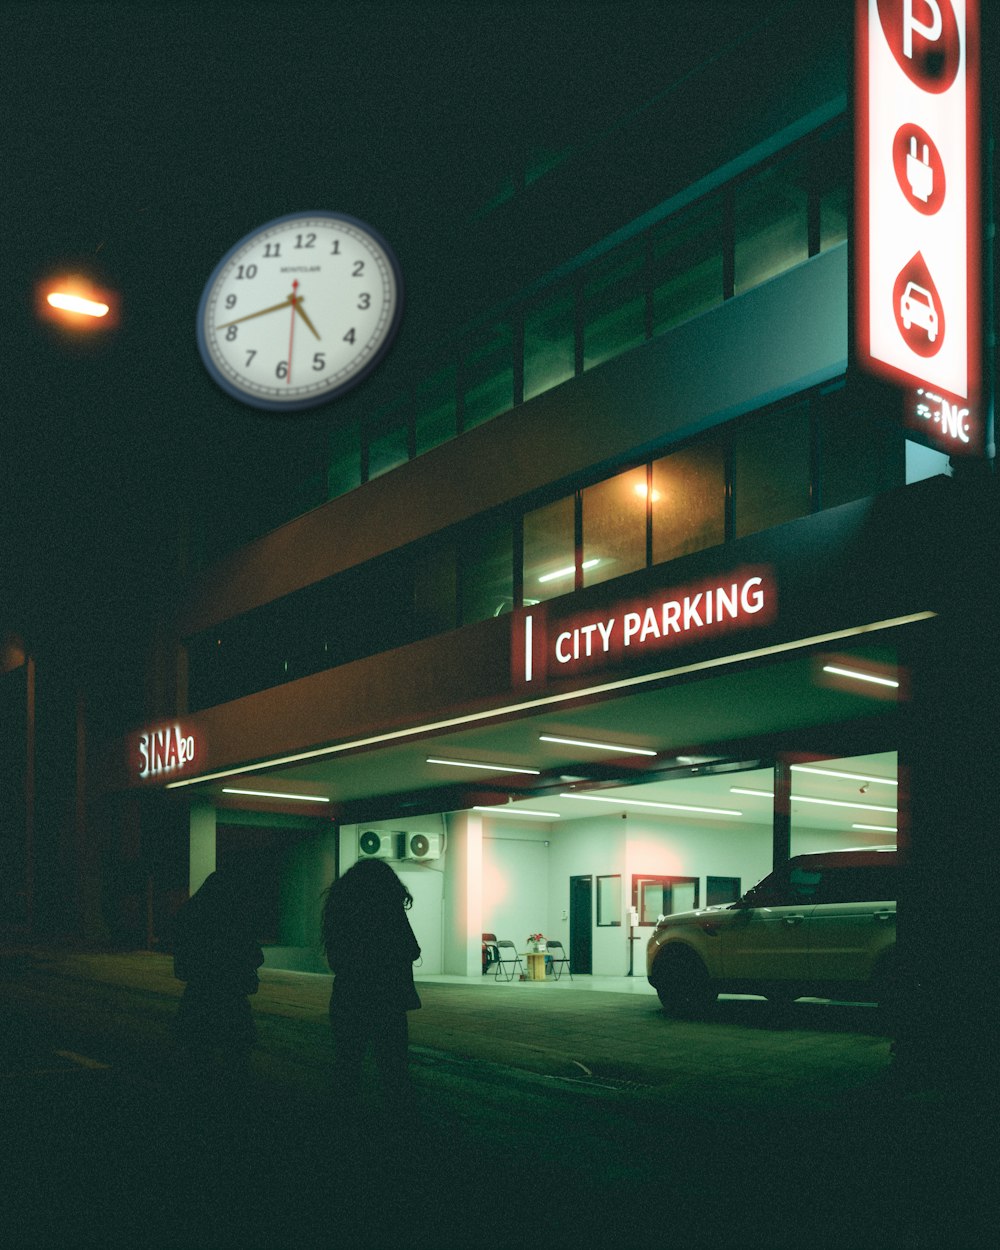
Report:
4h41m29s
